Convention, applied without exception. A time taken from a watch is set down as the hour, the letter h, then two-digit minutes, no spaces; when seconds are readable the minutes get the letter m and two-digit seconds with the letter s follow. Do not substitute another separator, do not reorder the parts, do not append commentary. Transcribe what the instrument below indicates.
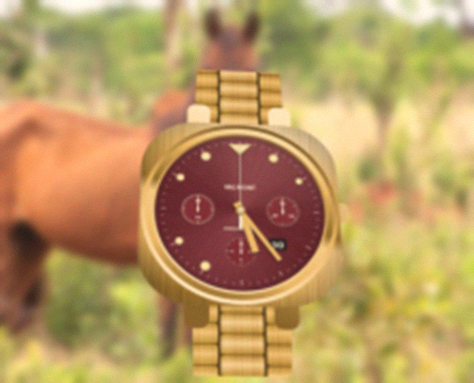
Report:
5h24
